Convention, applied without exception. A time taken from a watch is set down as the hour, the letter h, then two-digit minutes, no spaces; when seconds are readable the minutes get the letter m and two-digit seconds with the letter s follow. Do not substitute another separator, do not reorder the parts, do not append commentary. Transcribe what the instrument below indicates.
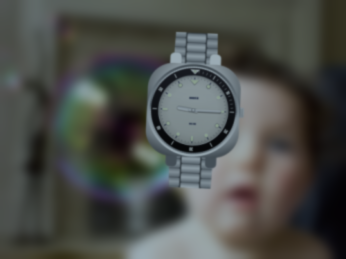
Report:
9h15
